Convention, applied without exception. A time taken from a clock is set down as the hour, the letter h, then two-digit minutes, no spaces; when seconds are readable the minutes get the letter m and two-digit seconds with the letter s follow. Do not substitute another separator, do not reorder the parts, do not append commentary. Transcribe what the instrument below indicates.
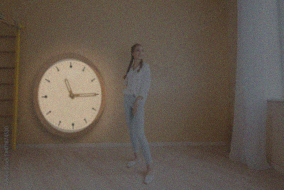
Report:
11h15
